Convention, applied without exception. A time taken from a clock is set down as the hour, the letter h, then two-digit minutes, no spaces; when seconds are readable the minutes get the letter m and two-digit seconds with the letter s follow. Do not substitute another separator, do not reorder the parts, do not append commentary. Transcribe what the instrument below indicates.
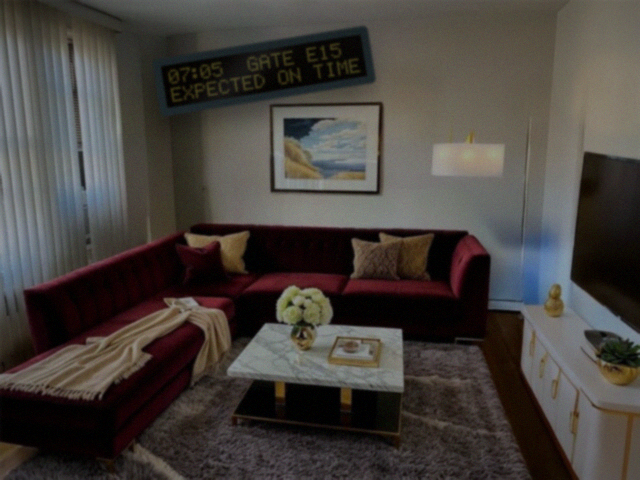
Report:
7h05
